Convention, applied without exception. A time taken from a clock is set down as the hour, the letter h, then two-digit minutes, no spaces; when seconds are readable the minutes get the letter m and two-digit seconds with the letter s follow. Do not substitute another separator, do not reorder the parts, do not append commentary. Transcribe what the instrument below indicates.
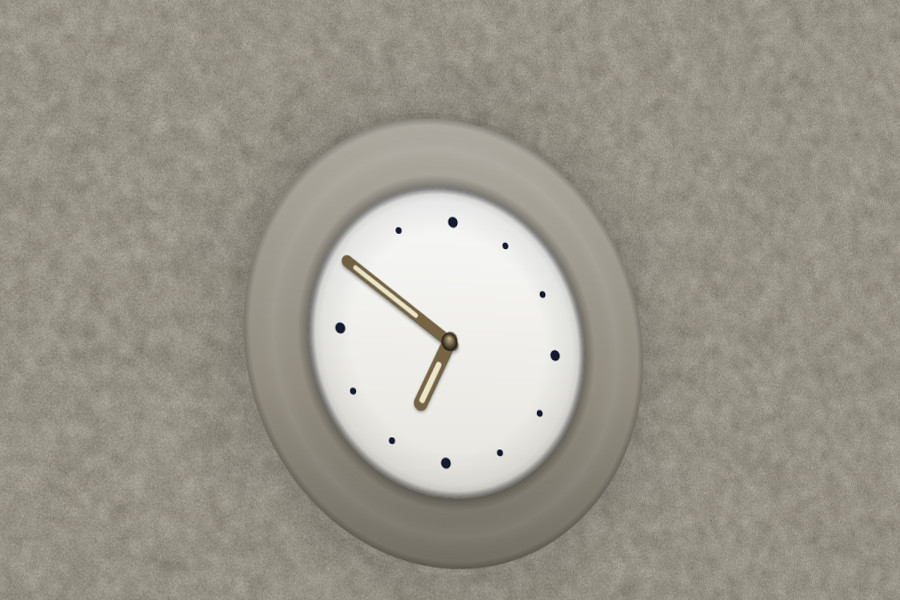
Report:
6h50
